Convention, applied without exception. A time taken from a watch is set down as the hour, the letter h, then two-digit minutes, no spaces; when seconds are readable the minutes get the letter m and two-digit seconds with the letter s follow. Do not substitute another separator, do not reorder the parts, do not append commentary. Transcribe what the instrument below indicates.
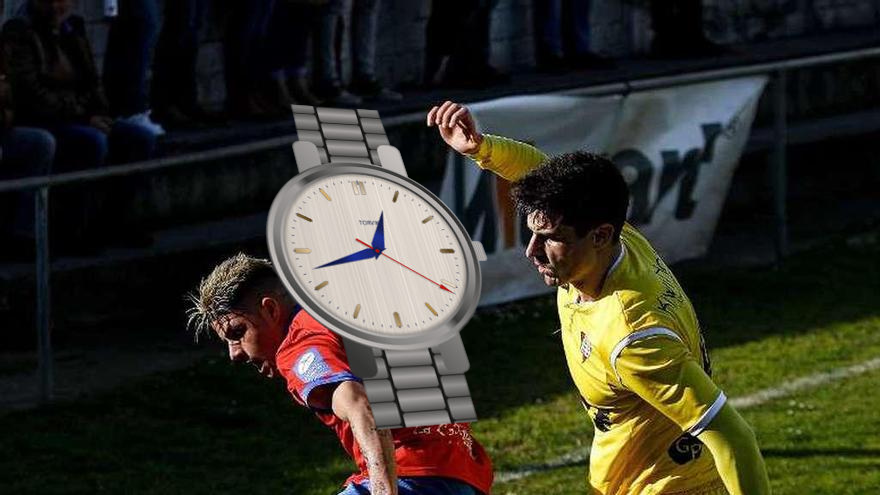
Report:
12h42m21s
